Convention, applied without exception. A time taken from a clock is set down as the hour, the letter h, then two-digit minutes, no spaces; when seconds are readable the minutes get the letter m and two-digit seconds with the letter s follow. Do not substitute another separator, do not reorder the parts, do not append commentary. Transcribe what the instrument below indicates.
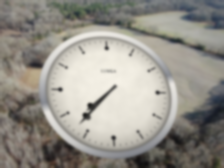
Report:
7h37
